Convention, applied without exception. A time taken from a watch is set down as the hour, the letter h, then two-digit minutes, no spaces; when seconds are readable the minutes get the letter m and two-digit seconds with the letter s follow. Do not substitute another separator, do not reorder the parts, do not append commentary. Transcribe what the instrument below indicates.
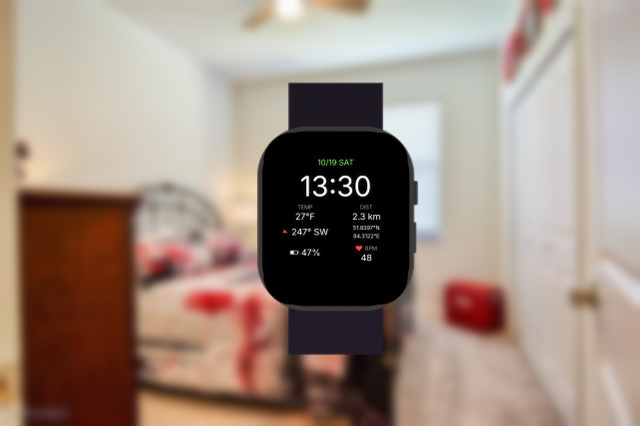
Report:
13h30
